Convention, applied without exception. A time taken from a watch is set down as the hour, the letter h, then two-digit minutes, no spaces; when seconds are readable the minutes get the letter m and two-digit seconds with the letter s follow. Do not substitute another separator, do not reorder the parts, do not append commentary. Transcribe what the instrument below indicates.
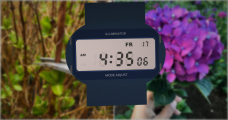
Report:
4h35m06s
